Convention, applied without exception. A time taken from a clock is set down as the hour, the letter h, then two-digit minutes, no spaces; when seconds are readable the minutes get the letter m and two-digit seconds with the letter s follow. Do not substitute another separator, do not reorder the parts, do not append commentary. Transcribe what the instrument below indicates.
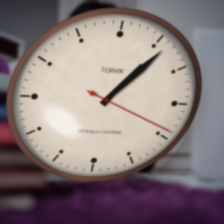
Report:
1h06m19s
